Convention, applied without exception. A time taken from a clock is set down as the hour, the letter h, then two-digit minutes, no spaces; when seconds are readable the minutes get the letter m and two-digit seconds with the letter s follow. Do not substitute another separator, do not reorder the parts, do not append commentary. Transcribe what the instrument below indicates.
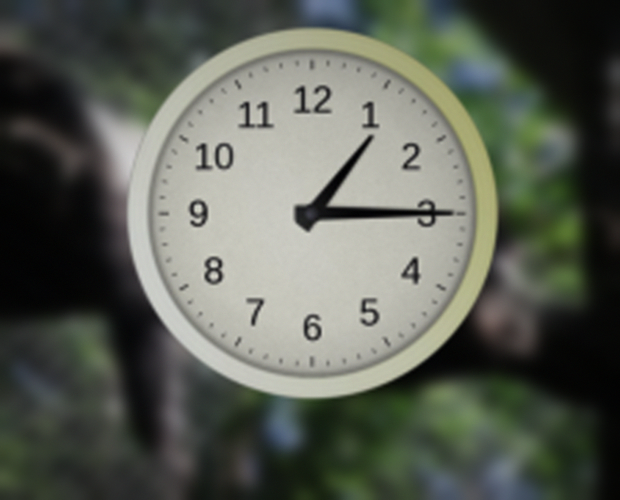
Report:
1h15
